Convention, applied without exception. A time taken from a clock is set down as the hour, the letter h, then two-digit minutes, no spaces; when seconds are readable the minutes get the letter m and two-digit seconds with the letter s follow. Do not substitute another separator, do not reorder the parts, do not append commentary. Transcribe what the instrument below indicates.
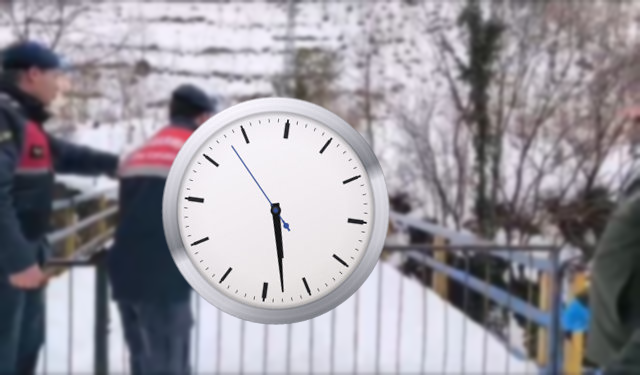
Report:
5h27m53s
